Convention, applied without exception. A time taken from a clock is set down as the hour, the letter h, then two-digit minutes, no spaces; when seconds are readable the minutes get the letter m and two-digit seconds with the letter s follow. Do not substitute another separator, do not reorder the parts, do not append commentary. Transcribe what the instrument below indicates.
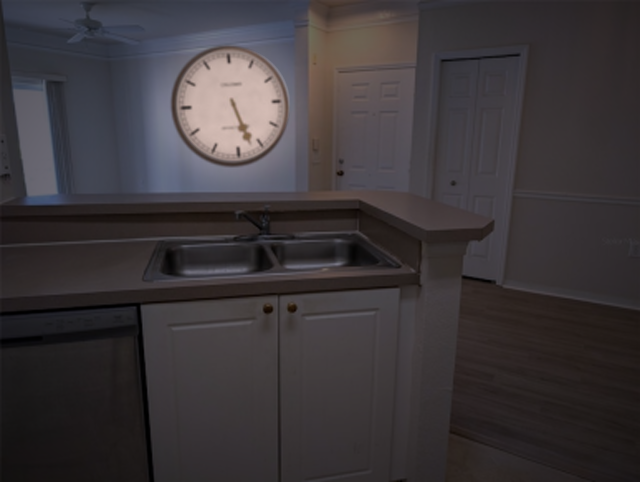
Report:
5h27
